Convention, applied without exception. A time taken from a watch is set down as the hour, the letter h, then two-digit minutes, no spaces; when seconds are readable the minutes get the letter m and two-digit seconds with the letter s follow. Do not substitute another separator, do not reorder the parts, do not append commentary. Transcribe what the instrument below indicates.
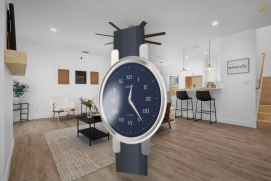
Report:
12h24
